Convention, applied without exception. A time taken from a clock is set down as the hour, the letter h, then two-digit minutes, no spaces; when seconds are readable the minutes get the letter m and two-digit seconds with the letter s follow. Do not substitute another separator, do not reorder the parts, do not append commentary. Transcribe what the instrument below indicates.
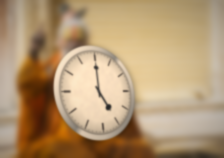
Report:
5h00
